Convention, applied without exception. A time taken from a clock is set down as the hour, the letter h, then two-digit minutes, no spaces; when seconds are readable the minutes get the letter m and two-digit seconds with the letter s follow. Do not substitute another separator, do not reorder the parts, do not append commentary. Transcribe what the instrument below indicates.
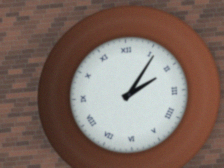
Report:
2h06
